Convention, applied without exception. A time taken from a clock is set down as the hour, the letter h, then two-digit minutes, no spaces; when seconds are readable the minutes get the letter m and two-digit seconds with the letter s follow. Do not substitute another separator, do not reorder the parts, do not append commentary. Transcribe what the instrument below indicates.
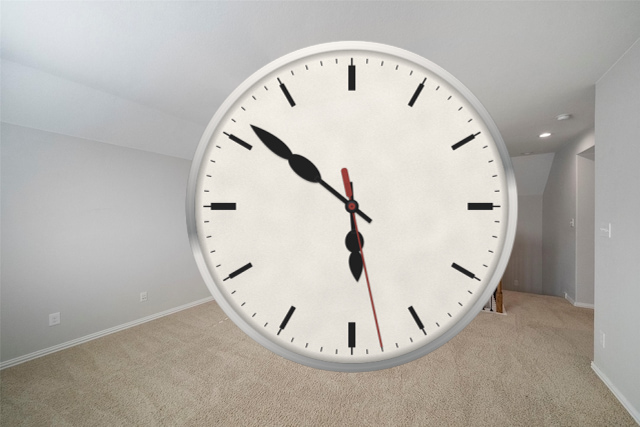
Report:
5h51m28s
